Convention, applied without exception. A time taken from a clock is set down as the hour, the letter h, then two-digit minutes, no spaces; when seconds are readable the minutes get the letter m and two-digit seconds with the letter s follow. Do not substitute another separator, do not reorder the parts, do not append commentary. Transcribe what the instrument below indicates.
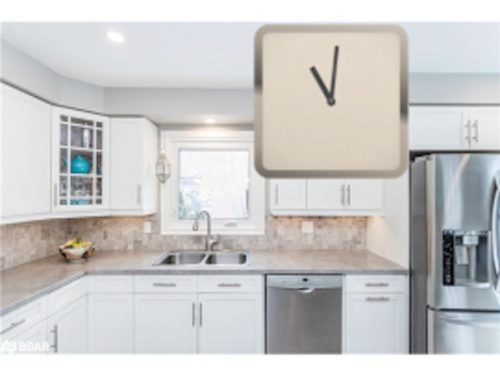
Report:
11h01
